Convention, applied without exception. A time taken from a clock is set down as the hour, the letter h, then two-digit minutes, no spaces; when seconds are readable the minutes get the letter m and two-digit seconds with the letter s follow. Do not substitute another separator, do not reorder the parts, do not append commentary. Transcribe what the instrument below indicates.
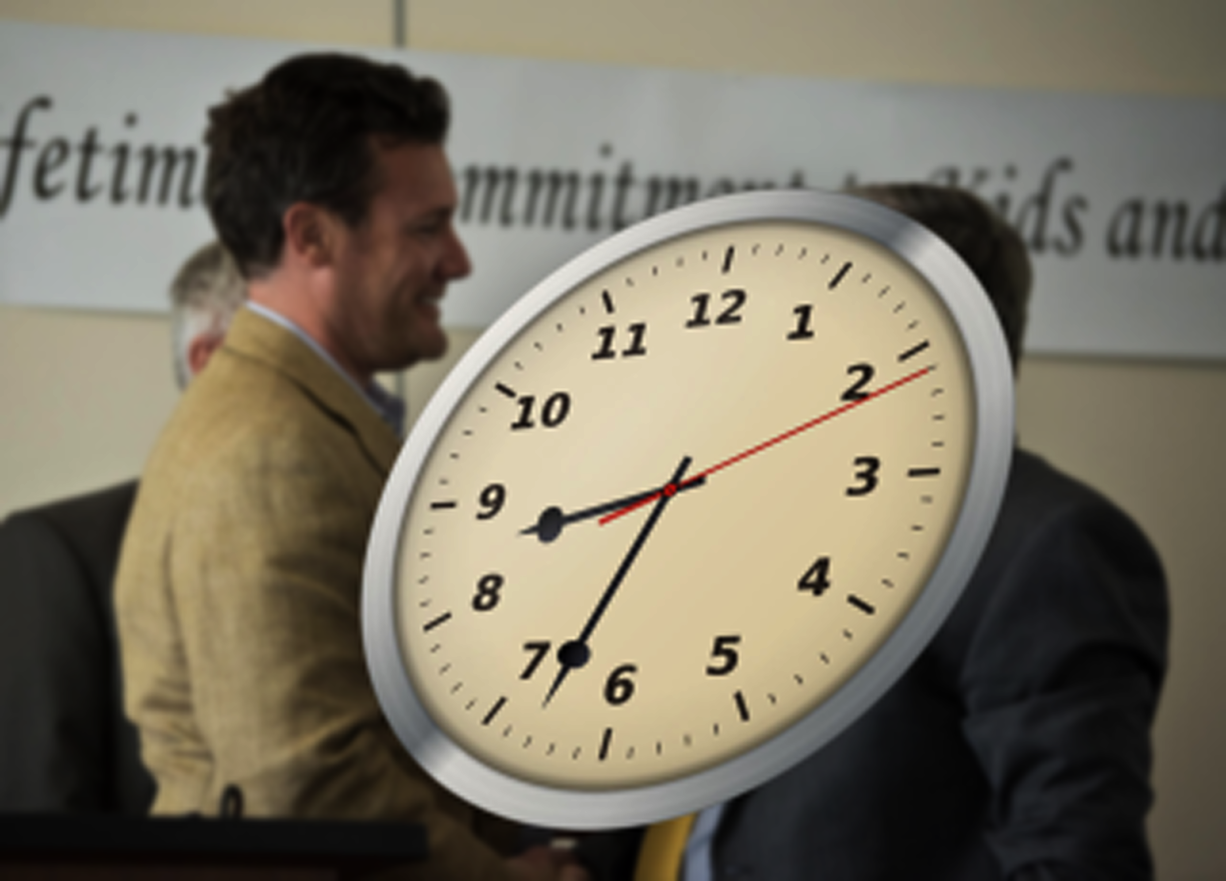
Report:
8h33m11s
